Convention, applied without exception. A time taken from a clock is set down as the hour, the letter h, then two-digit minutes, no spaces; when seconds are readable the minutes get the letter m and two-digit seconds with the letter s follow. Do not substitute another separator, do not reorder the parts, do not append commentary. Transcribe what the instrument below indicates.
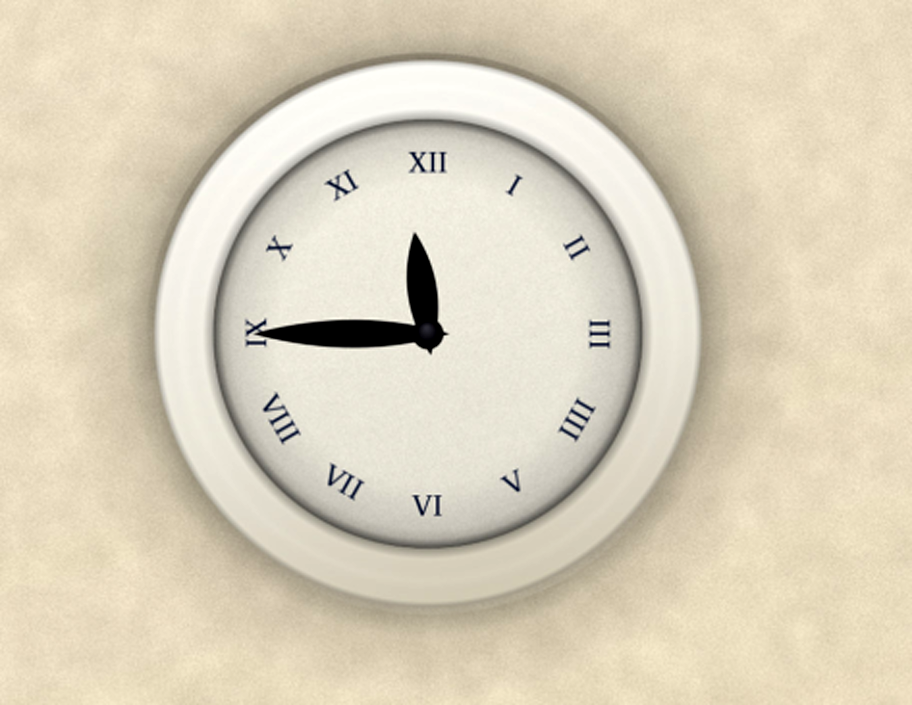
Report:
11h45
